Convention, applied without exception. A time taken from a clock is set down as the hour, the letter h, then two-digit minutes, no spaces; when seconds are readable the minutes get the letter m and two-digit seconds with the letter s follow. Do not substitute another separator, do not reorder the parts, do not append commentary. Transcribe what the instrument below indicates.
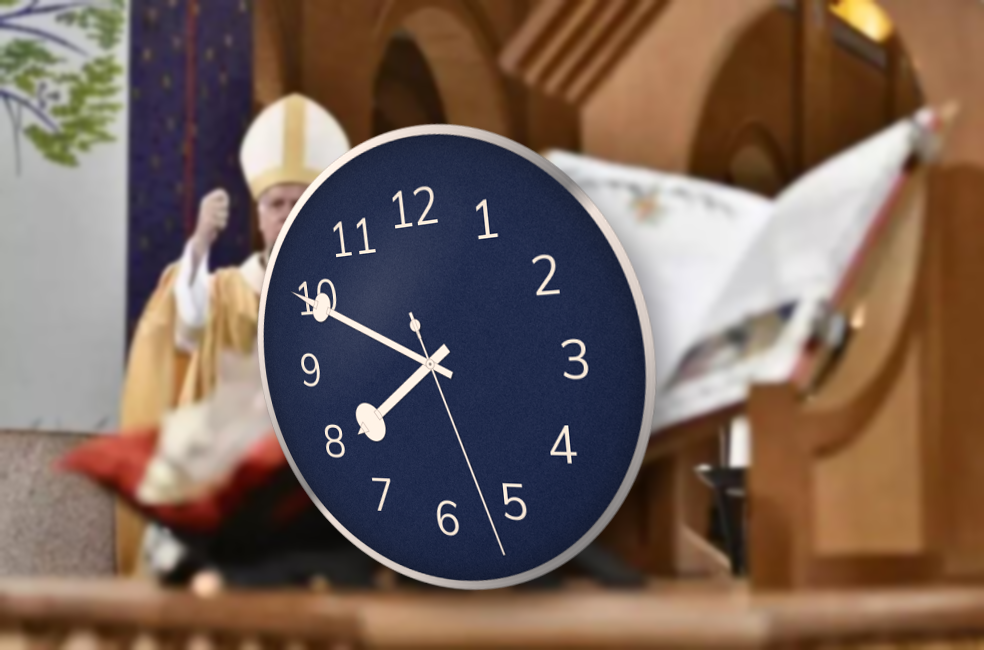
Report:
7h49m27s
